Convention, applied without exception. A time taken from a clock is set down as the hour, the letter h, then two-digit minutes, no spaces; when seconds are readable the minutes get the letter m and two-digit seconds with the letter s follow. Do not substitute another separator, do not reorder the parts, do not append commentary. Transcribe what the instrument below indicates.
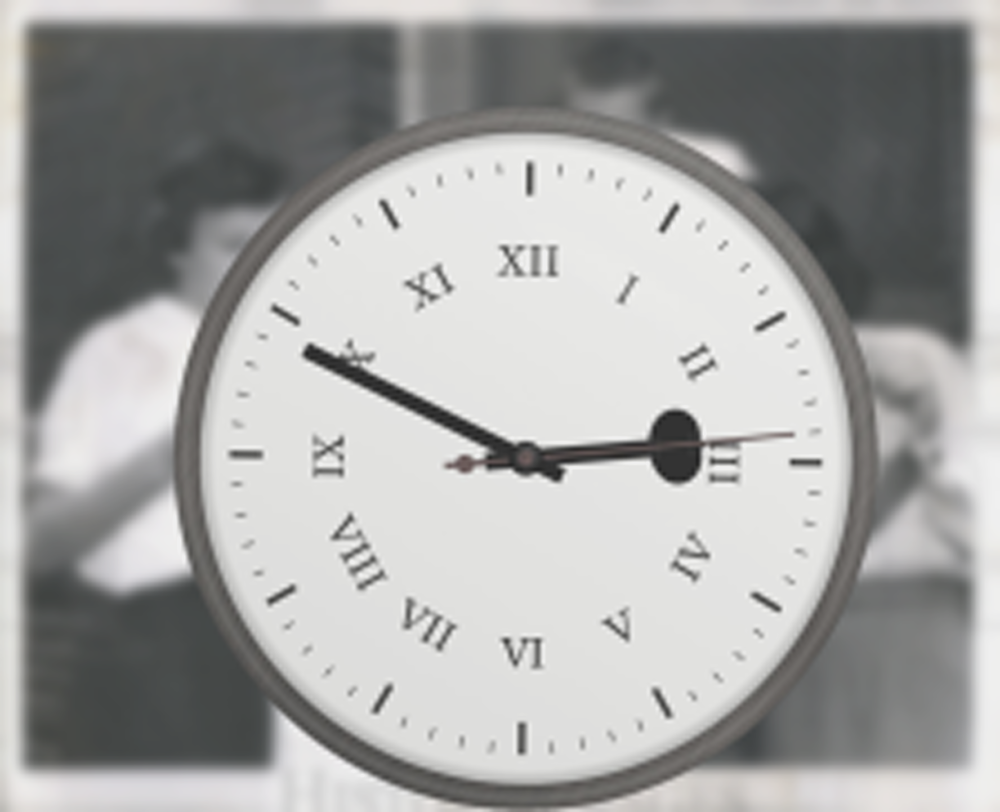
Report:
2h49m14s
